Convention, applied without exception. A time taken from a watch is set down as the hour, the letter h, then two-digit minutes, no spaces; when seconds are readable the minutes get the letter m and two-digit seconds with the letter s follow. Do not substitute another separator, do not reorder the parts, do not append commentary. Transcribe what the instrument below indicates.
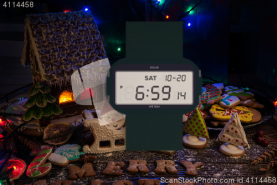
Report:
6h59m14s
